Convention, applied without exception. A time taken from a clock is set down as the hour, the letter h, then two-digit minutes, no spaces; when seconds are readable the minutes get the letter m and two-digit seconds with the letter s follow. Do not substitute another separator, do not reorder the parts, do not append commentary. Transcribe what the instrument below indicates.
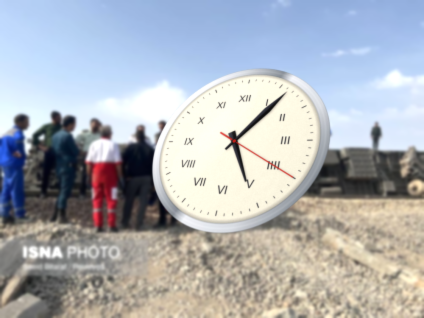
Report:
5h06m20s
